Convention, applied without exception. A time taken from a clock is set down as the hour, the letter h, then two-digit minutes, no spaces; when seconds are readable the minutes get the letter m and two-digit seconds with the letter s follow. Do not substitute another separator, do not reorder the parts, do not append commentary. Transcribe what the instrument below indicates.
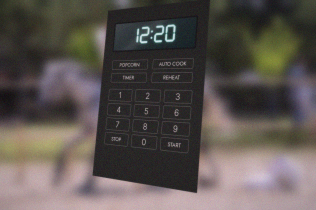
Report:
12h20
